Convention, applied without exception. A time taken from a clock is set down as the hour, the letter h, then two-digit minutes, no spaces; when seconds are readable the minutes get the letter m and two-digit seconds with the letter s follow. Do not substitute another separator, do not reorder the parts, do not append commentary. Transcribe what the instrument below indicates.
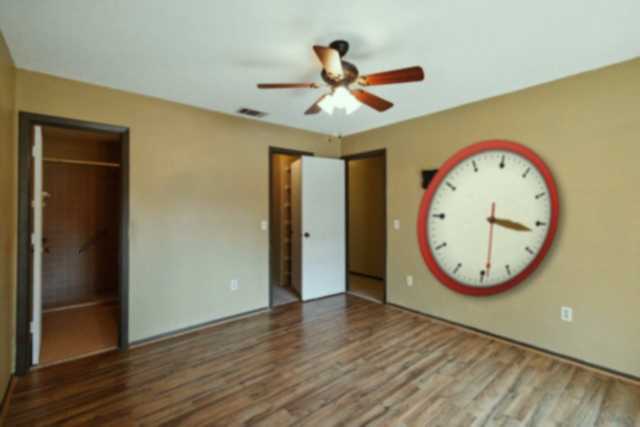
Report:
3h16m29s
